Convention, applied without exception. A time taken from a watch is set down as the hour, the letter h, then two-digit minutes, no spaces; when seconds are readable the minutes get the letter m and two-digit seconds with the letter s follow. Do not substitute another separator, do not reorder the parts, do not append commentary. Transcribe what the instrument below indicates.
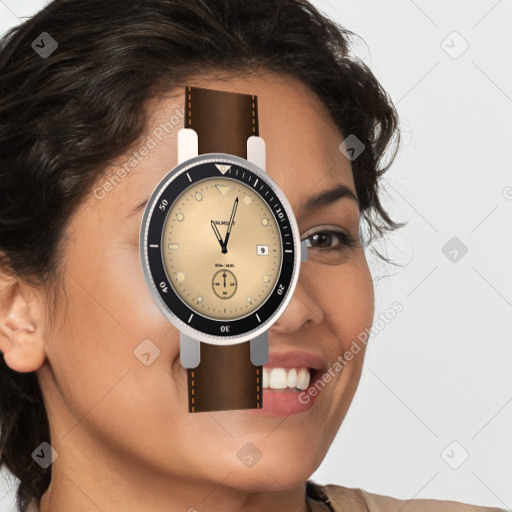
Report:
11h03
